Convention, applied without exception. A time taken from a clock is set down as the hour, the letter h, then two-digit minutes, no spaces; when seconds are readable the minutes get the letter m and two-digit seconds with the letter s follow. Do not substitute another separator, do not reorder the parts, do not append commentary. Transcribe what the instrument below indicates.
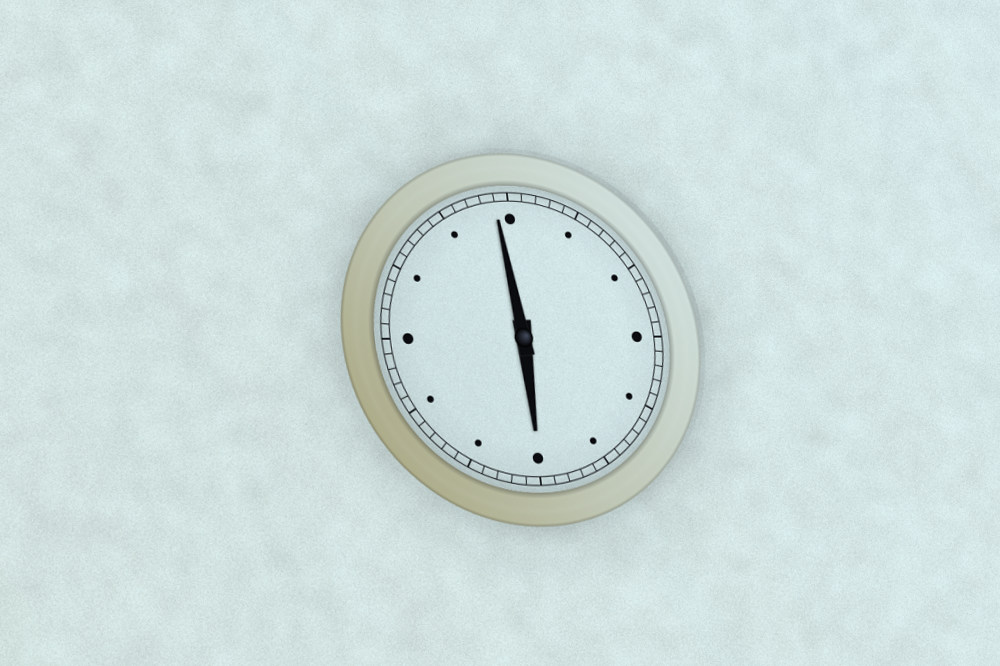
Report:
5h59
